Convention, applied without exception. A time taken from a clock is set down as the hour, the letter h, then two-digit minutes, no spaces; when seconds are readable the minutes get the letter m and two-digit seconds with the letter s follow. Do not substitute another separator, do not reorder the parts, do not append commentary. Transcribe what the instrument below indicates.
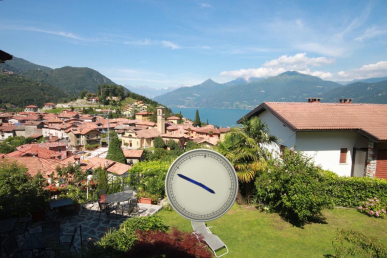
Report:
3h48
